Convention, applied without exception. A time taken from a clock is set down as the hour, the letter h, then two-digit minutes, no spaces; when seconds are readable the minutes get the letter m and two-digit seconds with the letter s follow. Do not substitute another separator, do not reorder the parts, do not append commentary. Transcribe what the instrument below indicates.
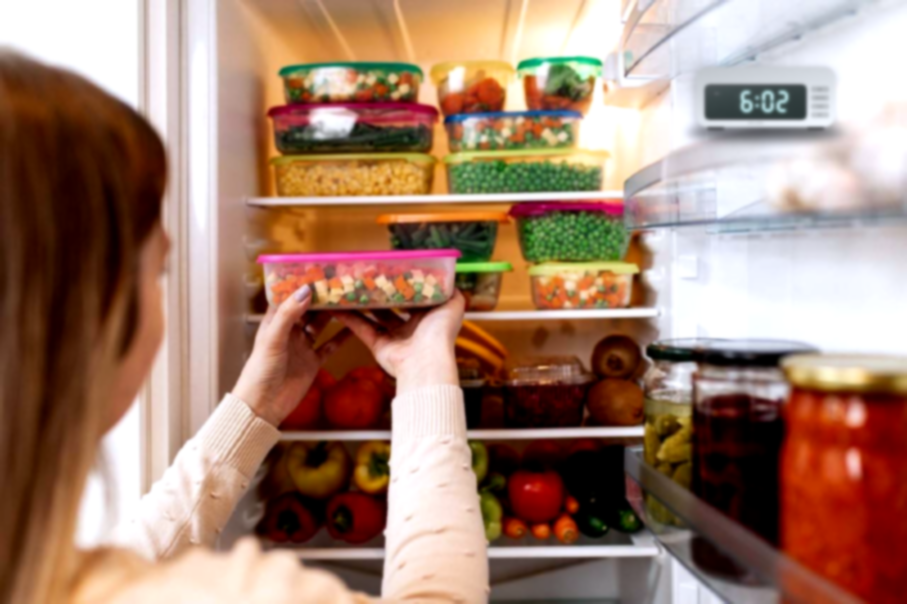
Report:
6h02
